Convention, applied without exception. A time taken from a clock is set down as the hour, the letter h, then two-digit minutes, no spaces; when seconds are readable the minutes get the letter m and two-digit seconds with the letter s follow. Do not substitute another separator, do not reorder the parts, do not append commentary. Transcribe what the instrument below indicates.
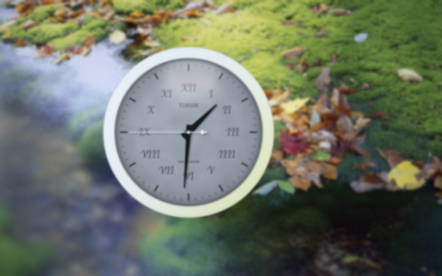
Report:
1h30m45s
